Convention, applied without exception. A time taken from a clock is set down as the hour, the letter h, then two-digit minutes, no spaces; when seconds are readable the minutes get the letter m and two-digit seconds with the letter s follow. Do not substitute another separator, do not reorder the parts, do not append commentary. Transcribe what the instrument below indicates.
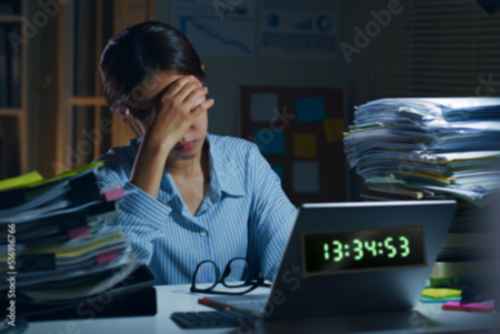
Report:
13h34m53s
